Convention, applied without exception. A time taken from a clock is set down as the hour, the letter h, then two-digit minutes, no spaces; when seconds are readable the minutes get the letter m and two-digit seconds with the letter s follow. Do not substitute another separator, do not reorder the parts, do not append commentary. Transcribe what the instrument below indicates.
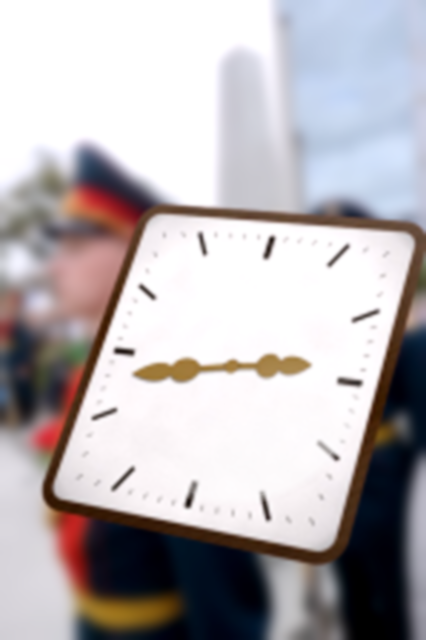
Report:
2h43
